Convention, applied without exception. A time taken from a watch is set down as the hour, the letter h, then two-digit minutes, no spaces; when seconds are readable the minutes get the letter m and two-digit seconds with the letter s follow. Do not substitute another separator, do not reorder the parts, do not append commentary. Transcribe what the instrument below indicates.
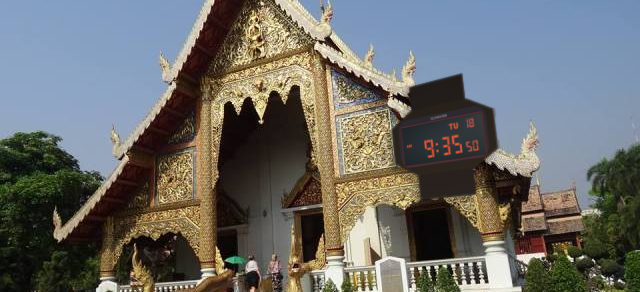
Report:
9h35m50s
